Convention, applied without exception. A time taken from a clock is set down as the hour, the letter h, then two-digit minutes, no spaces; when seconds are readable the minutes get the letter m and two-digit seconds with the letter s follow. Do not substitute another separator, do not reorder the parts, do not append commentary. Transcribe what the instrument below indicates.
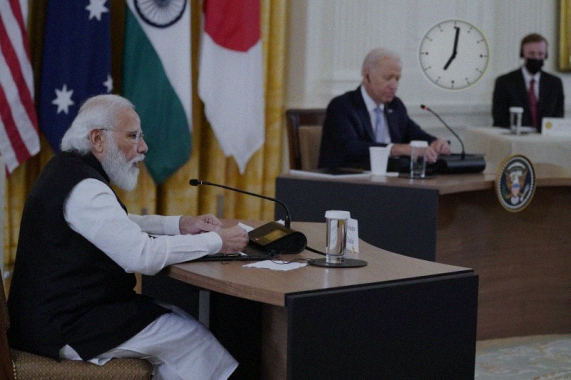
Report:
7h01
